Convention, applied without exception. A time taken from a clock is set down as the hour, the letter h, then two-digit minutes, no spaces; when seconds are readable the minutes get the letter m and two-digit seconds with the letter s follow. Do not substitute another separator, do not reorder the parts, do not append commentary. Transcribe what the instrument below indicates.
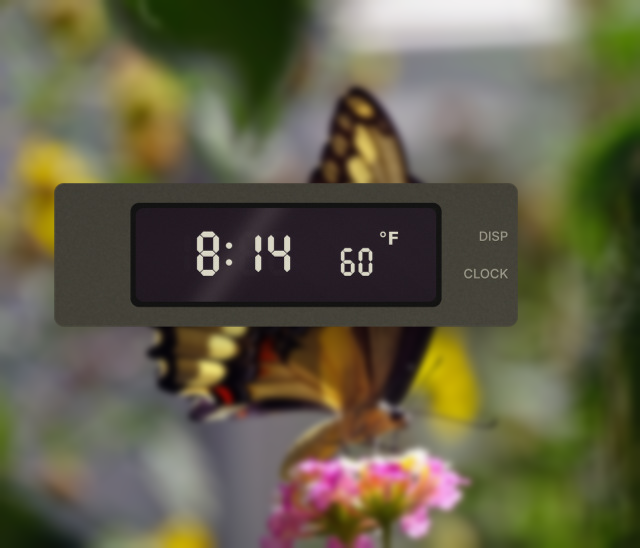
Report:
8h14
